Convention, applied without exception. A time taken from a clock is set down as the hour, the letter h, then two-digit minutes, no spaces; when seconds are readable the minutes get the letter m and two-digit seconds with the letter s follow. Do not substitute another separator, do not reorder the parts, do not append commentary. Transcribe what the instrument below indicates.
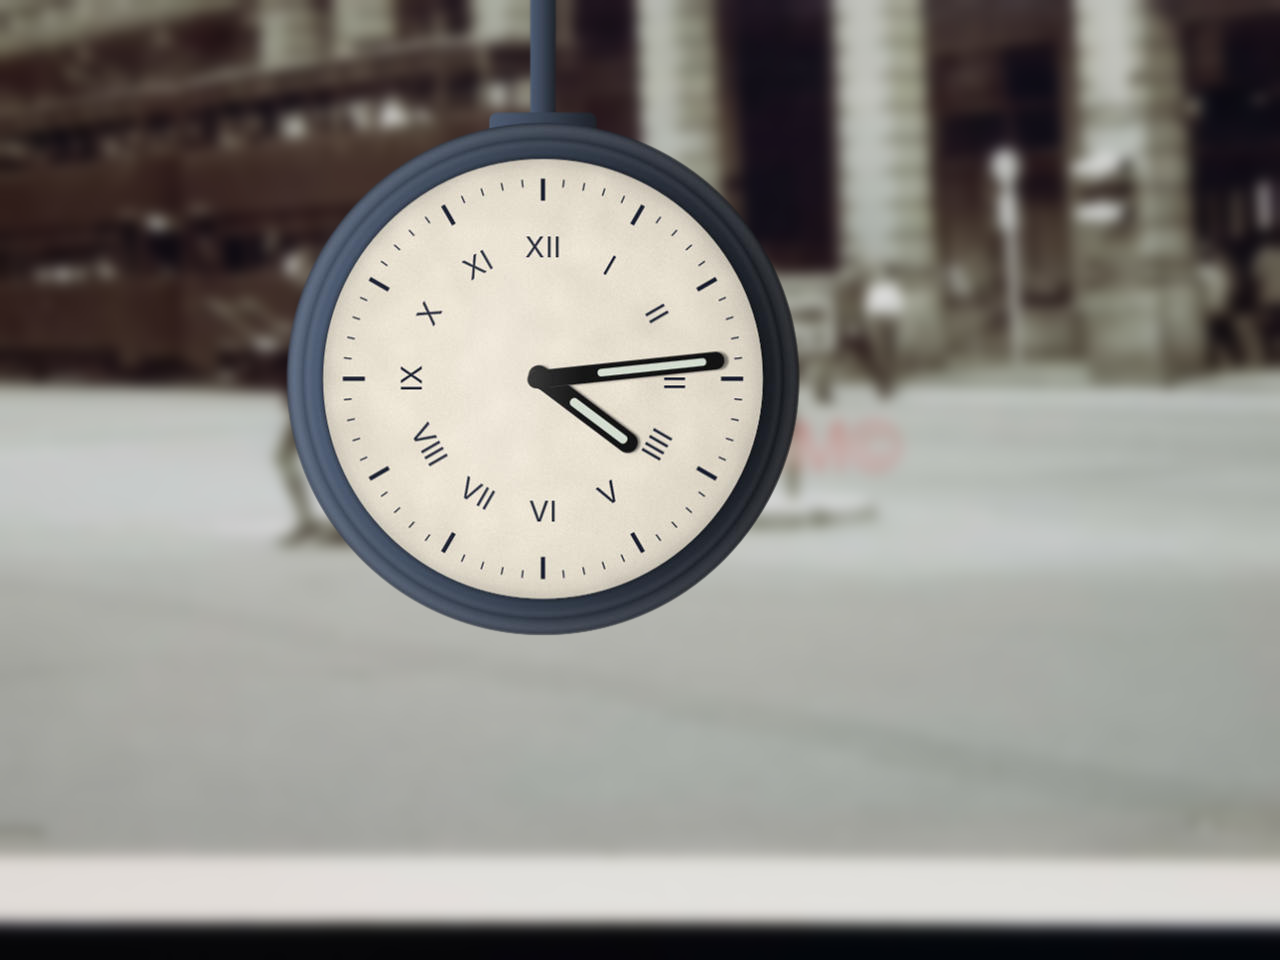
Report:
4h14
